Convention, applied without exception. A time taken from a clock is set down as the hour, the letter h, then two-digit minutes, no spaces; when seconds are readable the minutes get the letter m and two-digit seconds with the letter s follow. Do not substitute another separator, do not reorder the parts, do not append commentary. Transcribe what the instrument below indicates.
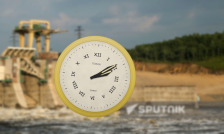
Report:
2h09
